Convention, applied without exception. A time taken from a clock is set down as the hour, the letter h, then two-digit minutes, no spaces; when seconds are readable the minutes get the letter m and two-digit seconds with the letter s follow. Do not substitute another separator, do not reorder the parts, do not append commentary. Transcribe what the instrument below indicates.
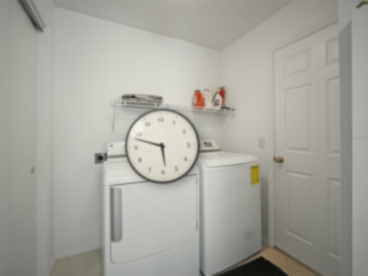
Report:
5h48
